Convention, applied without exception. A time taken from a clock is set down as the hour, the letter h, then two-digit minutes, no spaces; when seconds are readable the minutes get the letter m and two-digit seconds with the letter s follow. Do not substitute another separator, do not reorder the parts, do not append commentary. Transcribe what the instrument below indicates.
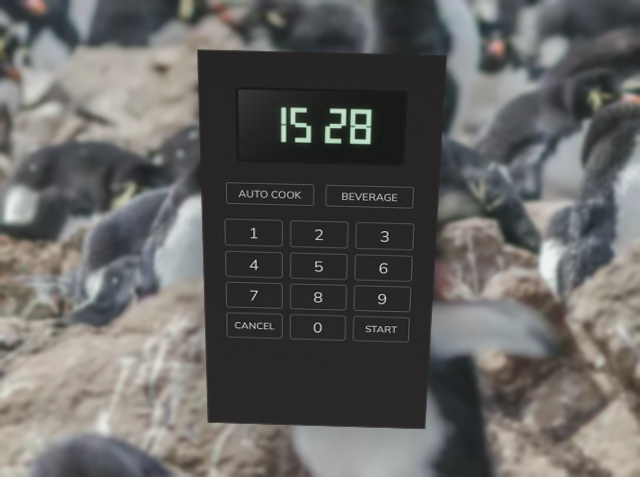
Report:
15h28
